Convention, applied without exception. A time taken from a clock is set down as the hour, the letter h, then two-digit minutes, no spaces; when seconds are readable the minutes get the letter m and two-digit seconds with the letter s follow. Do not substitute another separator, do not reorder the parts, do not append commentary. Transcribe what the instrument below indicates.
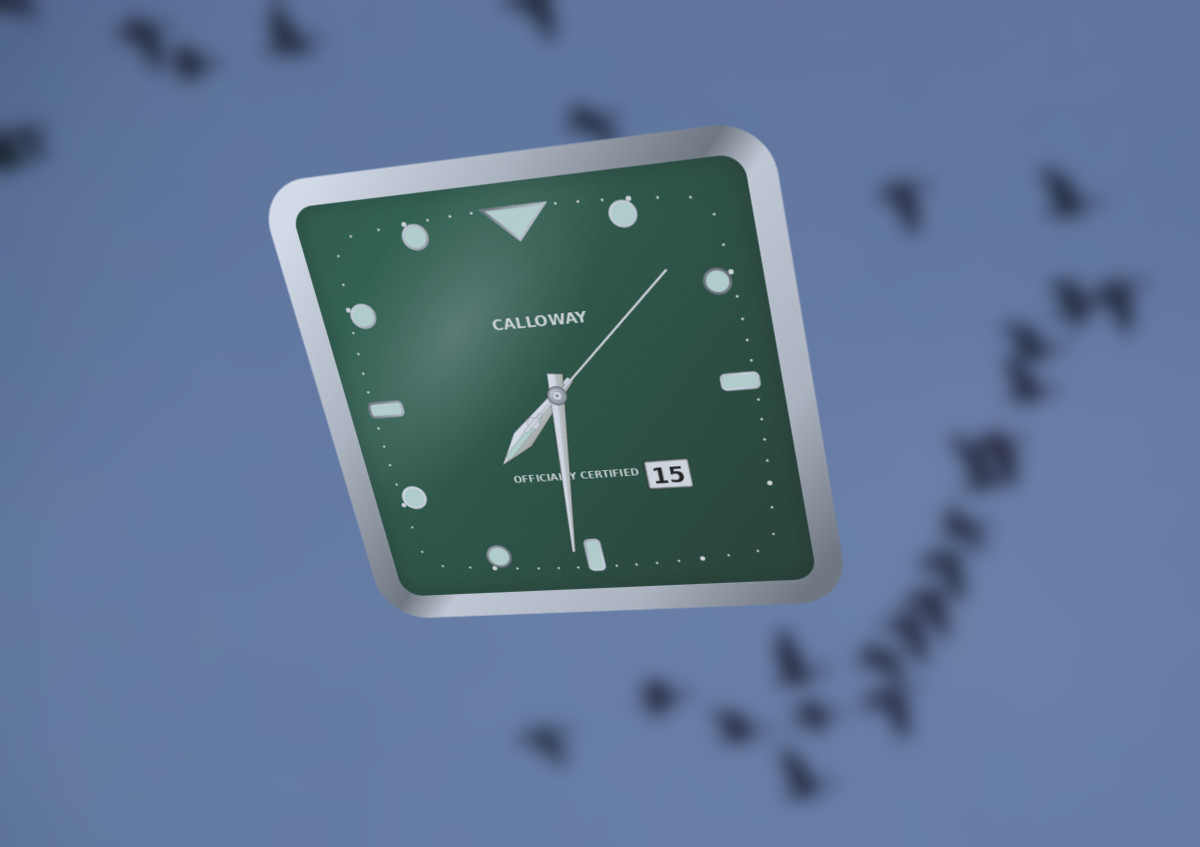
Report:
7h31m08s
